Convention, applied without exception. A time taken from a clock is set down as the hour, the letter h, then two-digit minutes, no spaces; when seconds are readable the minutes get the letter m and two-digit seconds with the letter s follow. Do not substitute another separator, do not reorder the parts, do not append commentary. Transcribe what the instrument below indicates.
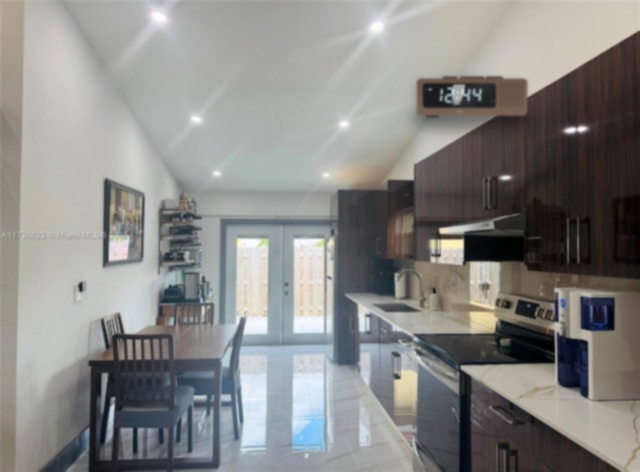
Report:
12h44
